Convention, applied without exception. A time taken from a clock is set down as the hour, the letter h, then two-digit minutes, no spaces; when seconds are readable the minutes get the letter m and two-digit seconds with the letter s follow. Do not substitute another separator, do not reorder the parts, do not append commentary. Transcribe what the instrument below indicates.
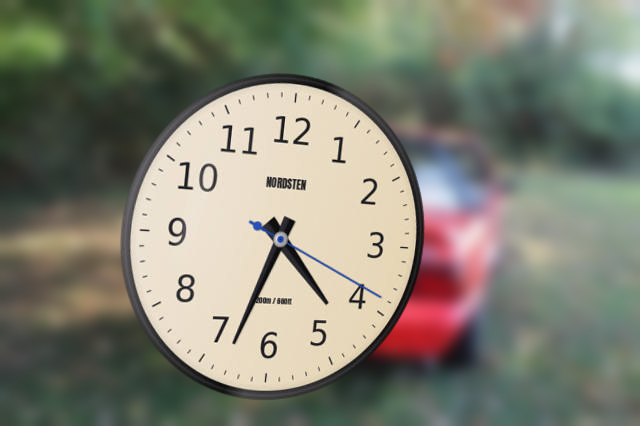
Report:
4h33m19s
